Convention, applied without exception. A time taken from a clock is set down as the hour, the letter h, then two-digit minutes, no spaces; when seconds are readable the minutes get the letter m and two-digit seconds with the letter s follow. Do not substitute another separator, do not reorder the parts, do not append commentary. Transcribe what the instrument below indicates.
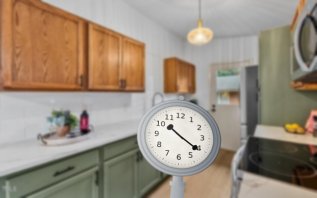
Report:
10h21
